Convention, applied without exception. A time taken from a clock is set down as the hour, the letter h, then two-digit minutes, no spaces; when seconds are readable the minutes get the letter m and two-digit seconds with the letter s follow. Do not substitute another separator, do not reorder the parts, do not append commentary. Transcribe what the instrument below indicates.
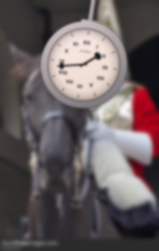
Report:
1h43
